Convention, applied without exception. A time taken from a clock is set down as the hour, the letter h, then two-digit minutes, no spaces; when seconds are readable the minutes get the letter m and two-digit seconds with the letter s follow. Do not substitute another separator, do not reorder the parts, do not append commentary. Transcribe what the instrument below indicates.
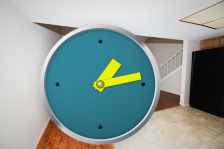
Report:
1h13
